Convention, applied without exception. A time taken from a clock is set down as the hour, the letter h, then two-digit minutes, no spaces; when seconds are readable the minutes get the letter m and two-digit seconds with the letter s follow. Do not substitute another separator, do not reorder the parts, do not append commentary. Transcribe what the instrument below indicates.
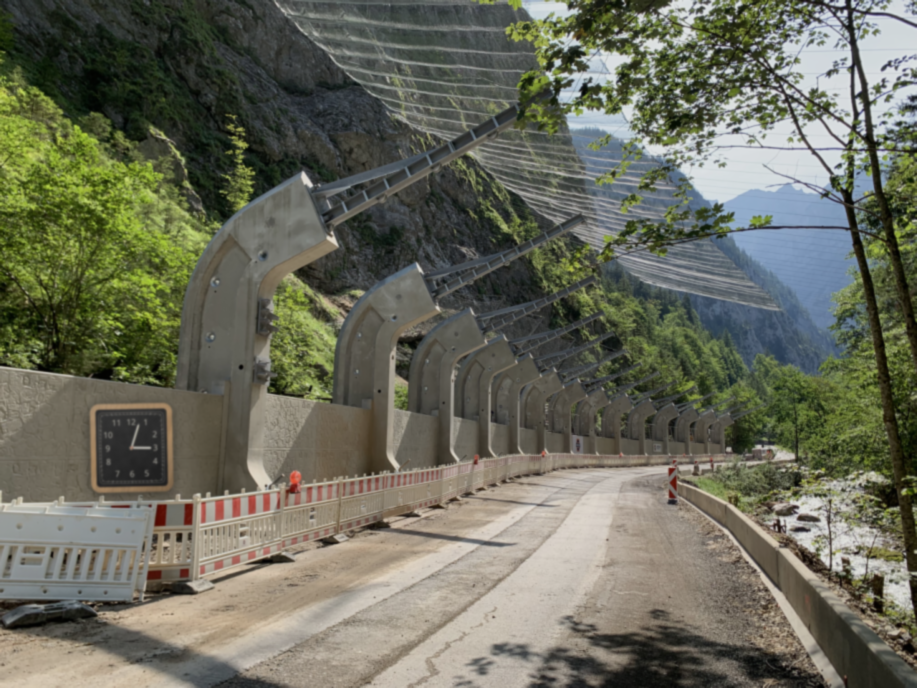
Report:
3h03
